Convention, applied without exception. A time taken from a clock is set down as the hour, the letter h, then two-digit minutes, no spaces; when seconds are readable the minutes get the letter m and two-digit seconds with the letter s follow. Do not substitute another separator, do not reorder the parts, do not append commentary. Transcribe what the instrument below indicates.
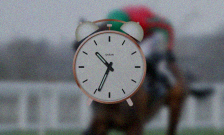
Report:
10h34
